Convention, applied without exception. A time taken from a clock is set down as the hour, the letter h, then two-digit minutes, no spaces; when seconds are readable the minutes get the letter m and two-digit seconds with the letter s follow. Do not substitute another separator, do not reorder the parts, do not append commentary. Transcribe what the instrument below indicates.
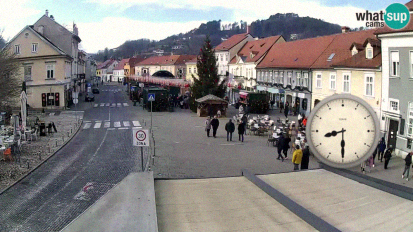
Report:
8h30
